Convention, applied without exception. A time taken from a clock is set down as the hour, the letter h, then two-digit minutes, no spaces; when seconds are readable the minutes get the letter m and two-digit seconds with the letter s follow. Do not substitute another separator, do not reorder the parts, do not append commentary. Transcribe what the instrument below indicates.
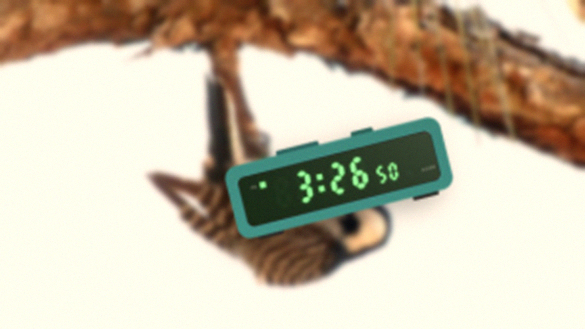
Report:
3h26m50s
